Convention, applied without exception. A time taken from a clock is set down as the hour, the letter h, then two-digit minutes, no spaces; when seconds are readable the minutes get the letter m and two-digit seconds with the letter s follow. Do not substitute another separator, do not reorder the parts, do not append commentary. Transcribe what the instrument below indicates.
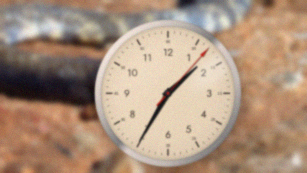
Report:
1h35m07s
